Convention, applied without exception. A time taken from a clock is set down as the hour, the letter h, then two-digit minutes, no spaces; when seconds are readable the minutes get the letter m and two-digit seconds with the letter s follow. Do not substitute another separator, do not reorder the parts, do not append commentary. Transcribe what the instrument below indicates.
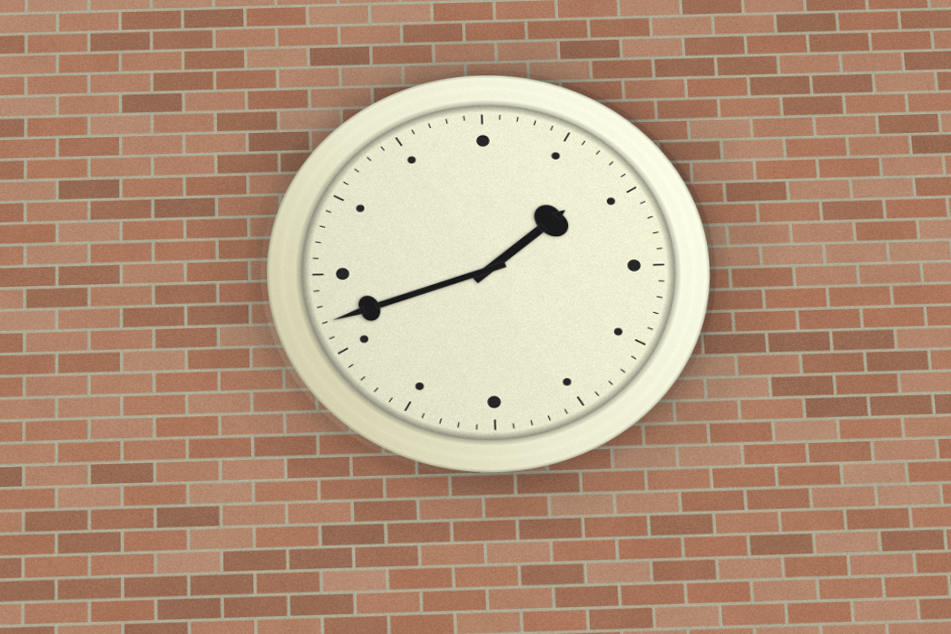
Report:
1h42
